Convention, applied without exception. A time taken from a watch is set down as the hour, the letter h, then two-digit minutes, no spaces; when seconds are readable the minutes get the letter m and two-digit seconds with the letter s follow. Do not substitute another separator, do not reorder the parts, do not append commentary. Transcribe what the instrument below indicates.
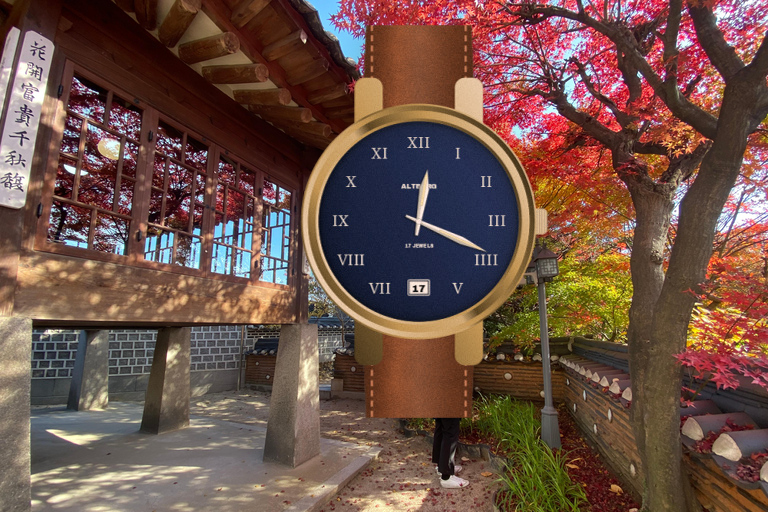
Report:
12h19
